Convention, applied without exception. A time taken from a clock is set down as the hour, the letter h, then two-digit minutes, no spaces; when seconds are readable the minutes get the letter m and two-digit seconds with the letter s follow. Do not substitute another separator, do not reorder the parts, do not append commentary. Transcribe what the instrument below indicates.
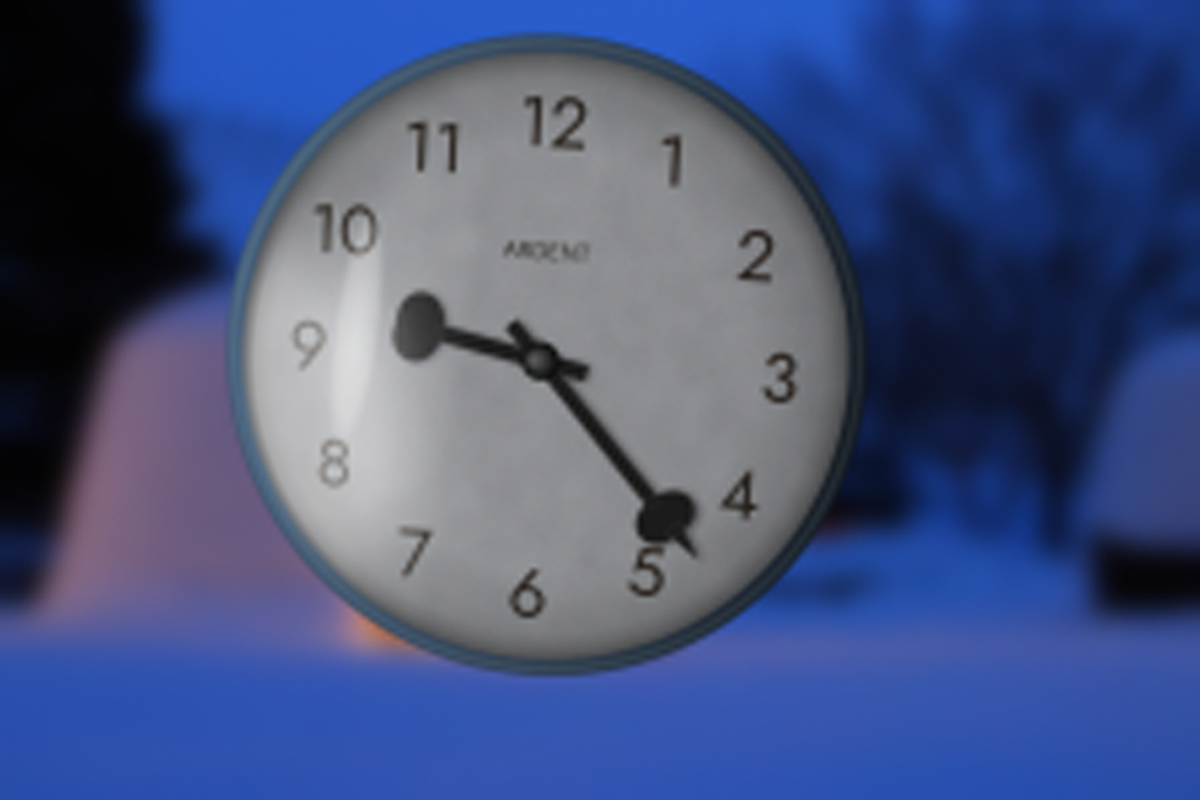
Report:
9h23
